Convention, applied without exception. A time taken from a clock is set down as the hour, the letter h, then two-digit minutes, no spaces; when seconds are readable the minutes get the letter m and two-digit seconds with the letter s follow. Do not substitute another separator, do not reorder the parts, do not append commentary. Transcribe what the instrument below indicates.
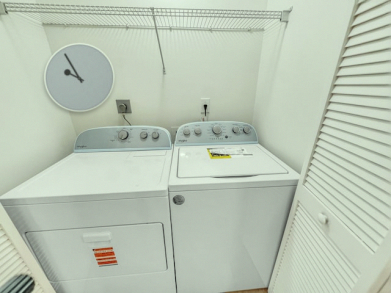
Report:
9h55
